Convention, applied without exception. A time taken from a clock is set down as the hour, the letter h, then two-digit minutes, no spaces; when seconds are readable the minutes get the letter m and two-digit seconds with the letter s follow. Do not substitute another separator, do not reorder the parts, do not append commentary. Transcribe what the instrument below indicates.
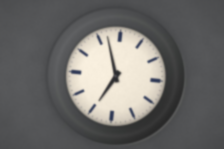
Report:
6h57
